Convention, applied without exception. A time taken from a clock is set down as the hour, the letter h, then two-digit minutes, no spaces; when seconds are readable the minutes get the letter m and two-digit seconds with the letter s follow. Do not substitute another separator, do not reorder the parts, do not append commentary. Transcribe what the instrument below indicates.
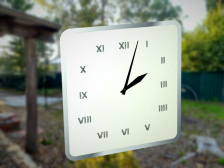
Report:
2h03
